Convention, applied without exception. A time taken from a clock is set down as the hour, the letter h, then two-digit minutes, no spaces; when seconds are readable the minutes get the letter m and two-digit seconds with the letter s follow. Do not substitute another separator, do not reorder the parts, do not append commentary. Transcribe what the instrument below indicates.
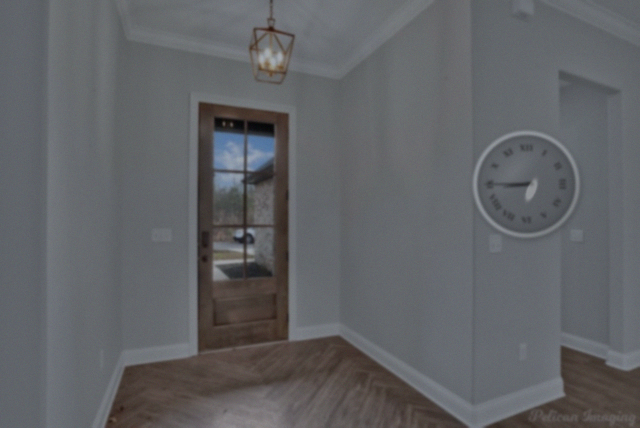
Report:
8h45
